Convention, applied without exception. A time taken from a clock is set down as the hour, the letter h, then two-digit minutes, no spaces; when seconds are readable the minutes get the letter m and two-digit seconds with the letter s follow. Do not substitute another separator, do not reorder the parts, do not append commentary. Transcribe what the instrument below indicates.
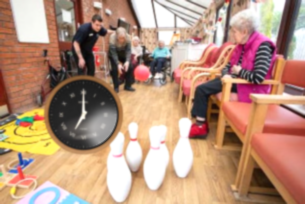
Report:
7h00
